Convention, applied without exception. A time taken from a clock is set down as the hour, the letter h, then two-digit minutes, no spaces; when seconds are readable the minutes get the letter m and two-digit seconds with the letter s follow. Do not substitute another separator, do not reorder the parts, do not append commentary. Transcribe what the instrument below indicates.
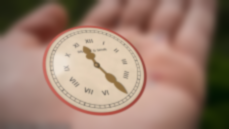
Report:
11h25
